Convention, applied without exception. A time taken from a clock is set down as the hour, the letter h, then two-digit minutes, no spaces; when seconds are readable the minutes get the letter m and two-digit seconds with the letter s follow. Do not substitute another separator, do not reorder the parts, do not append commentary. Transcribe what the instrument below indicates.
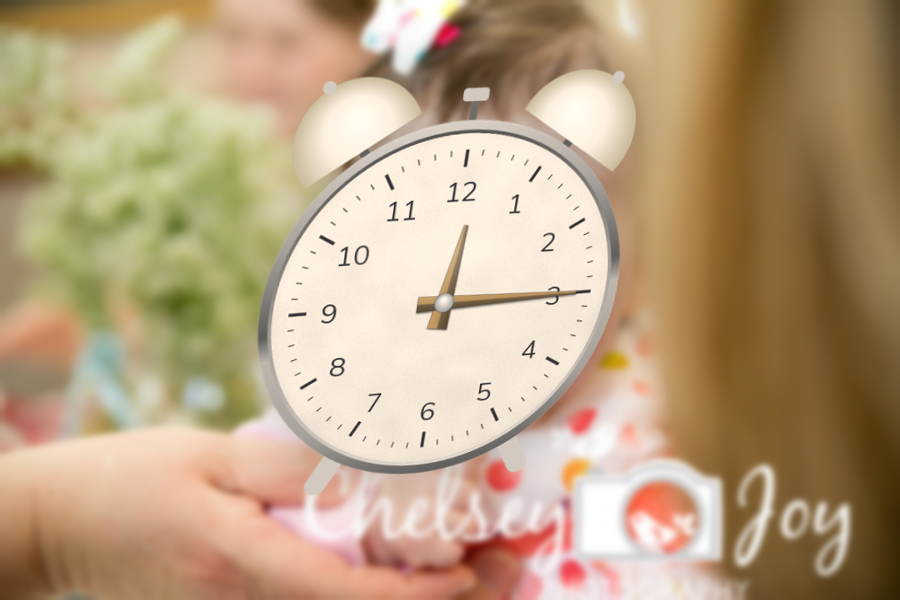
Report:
12h15
